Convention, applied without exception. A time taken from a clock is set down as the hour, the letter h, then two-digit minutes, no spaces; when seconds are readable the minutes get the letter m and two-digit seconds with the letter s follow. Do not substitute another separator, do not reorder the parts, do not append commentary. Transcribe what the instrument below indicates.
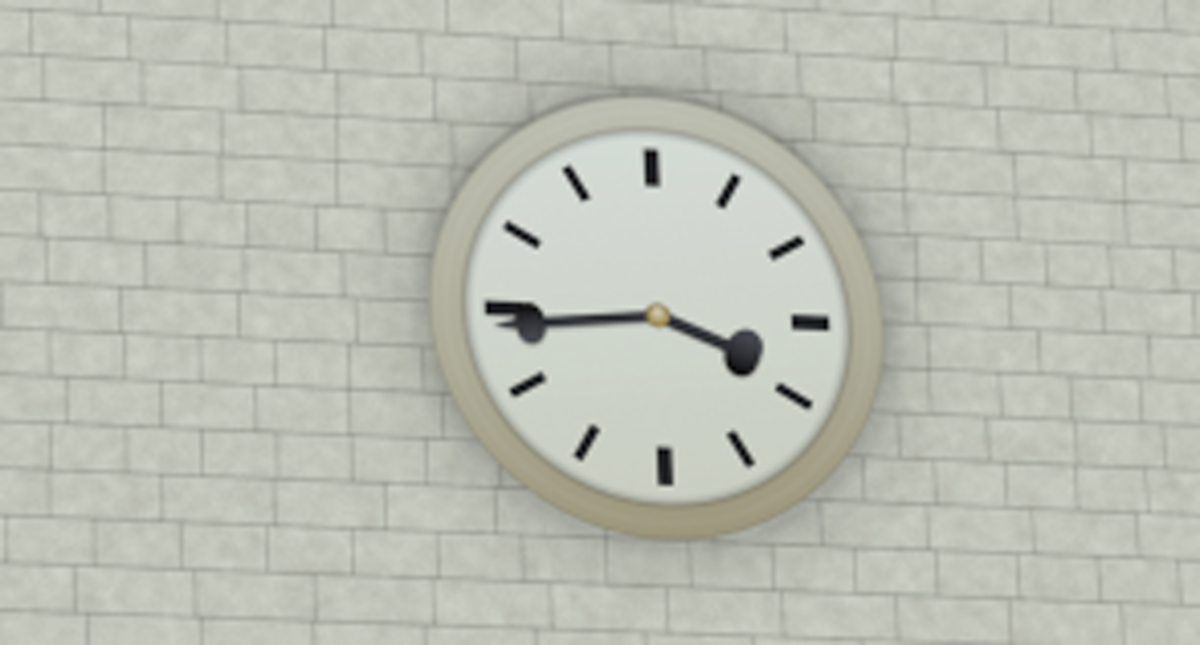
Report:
3h44
